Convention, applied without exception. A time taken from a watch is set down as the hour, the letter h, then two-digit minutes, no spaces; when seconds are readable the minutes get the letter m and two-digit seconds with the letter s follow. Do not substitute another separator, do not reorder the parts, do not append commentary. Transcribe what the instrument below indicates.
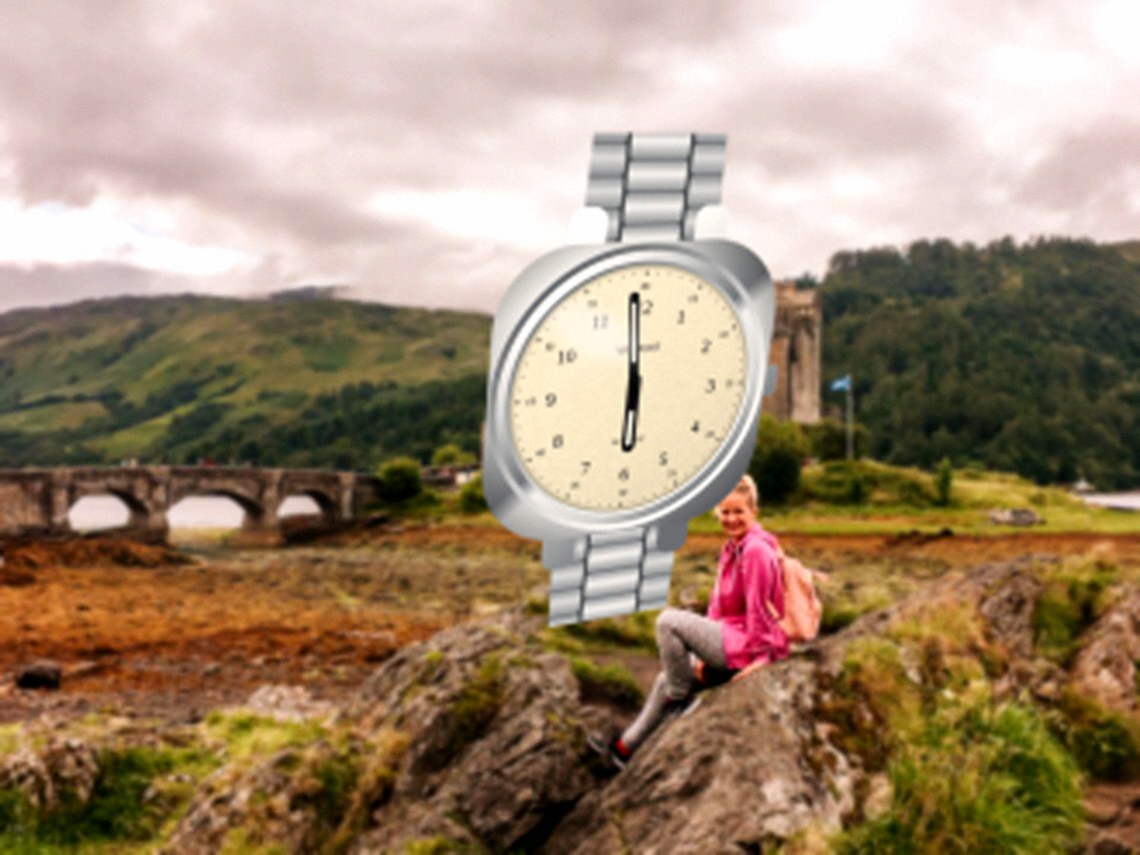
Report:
5h59
